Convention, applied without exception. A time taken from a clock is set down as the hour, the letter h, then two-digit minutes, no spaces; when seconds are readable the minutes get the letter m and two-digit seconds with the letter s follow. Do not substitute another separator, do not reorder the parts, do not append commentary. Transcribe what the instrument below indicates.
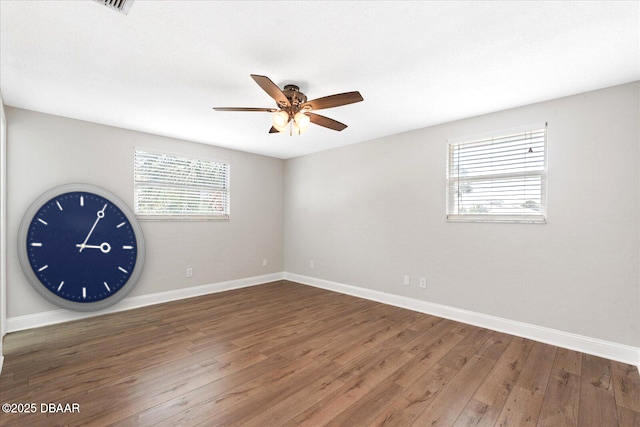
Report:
3h05
